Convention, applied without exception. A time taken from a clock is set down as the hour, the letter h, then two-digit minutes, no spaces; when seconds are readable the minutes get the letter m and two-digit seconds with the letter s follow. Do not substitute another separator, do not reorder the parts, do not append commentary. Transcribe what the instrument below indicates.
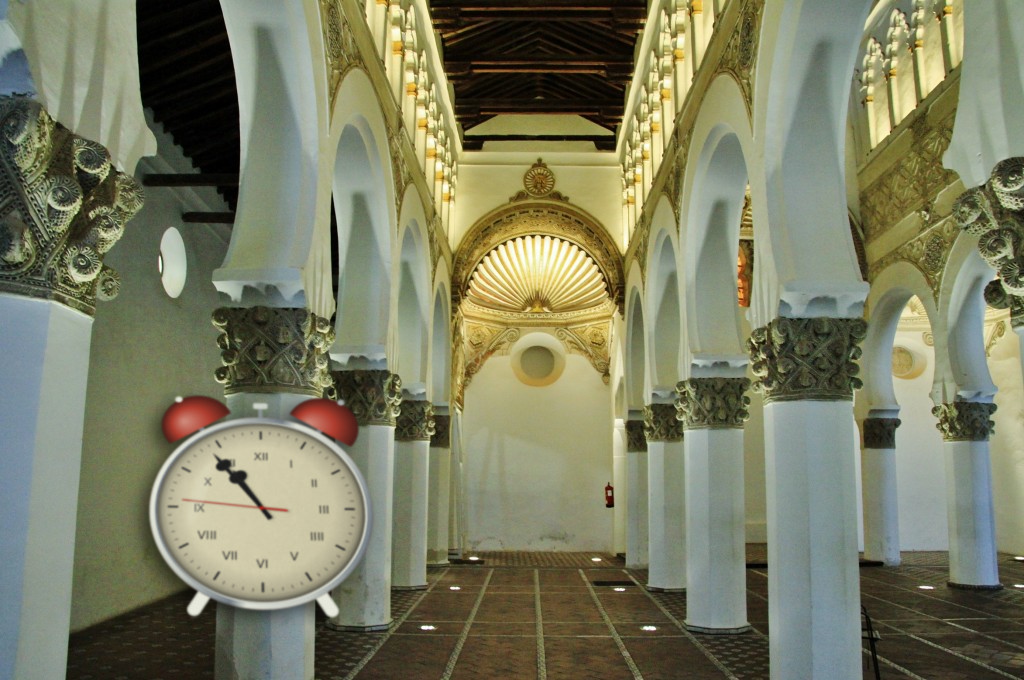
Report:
10h53m46s
